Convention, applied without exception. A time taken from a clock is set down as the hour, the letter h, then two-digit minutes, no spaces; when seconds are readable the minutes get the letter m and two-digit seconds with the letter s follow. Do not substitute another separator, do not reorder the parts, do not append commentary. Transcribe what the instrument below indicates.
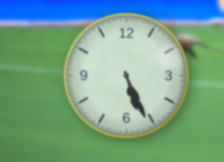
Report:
5h26
